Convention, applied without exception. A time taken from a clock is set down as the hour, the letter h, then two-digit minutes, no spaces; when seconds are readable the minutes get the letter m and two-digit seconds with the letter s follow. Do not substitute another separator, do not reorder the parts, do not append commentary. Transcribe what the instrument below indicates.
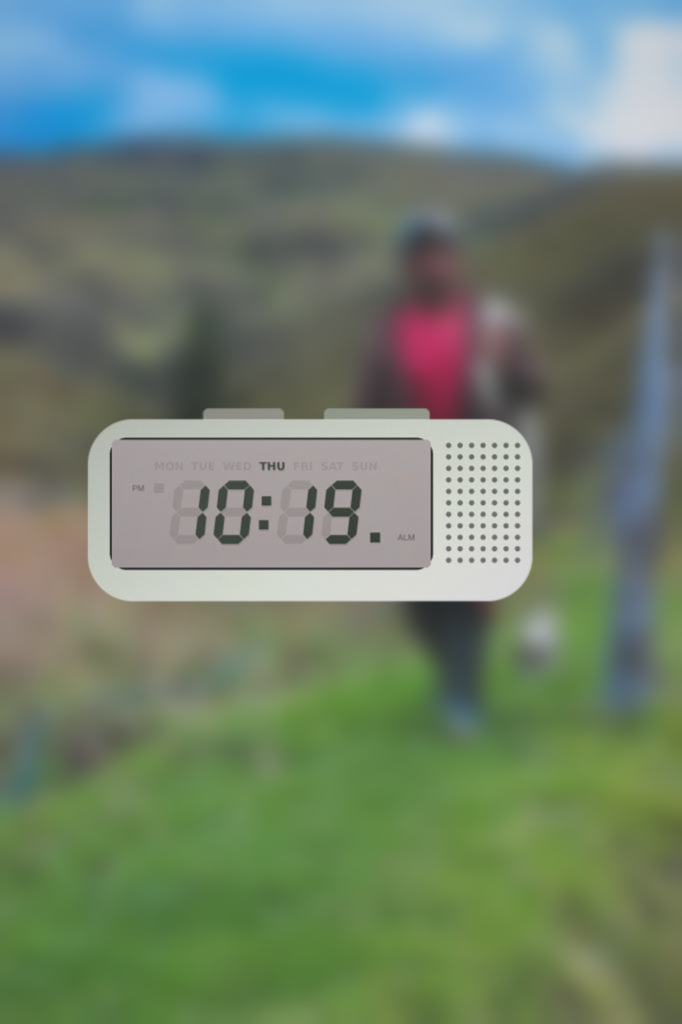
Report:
10h19
